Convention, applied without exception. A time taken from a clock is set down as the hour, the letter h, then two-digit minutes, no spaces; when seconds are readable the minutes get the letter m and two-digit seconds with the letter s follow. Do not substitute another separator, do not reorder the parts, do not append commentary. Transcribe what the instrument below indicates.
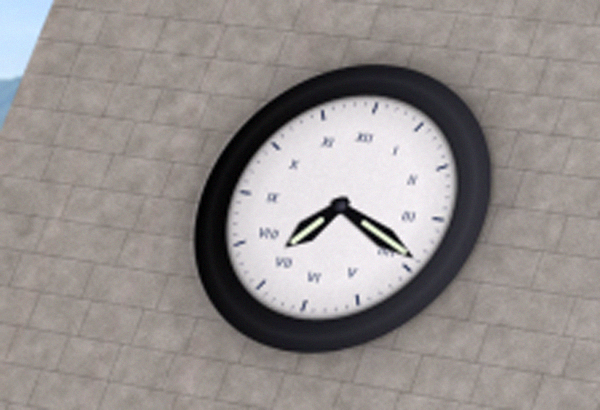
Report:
7h19
